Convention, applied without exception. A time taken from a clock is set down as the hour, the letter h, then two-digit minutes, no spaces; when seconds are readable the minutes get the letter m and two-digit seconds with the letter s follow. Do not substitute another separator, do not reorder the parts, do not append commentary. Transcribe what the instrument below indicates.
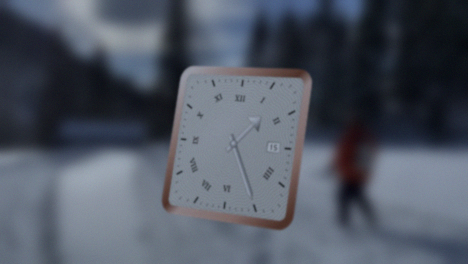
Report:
1h25
